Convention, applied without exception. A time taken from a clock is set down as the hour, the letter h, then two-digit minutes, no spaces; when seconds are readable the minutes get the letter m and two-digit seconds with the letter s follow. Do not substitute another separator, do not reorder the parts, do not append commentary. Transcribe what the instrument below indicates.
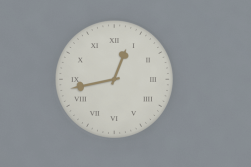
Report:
12h43
